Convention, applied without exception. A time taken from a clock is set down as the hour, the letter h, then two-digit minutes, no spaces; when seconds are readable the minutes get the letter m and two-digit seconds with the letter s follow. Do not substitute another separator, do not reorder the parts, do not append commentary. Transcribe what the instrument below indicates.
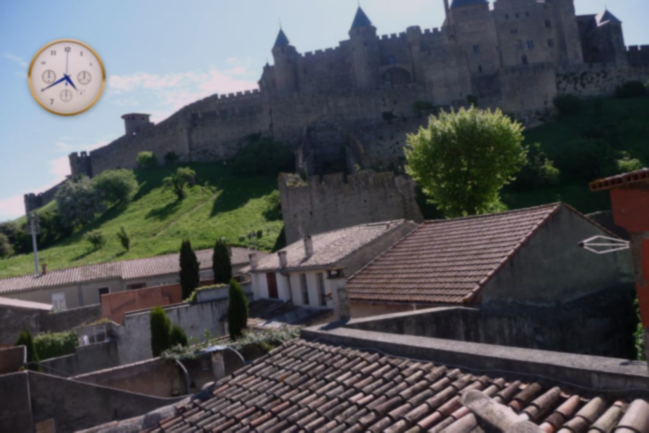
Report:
4h40
